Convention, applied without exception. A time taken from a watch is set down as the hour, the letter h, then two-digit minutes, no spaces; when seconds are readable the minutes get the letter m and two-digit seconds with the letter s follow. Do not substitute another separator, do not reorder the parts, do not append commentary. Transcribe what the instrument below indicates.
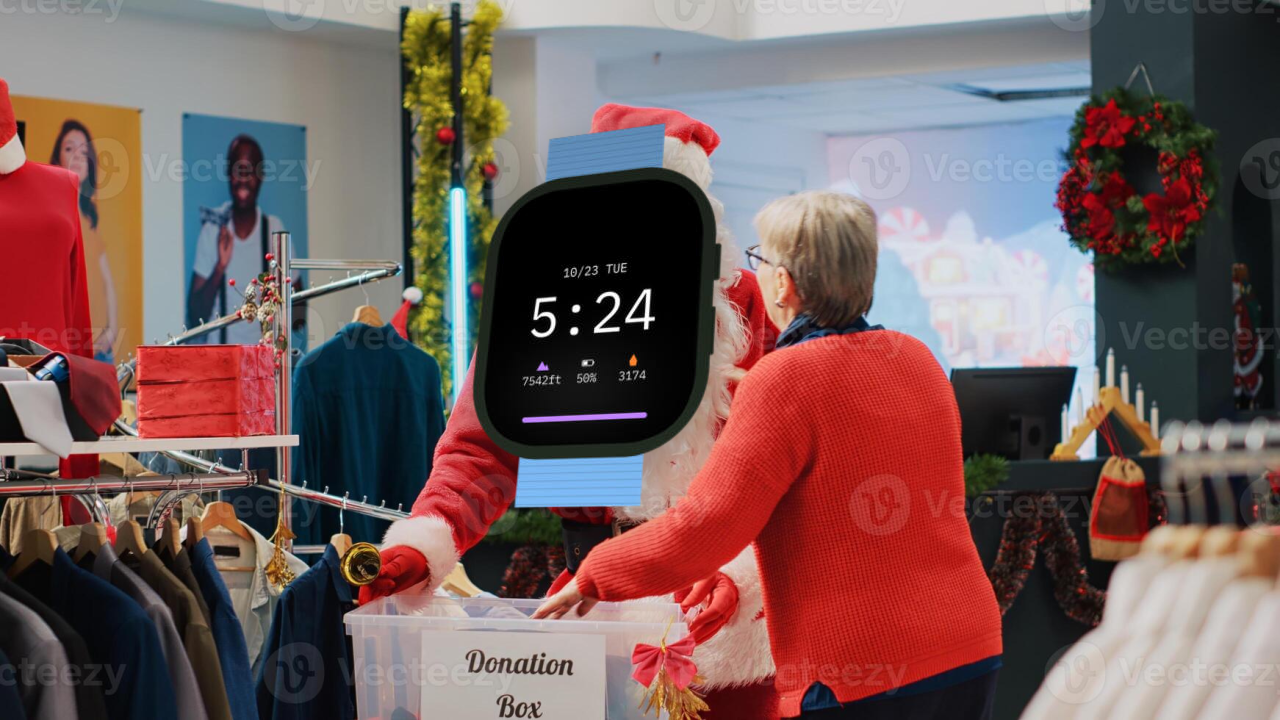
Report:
5h24
